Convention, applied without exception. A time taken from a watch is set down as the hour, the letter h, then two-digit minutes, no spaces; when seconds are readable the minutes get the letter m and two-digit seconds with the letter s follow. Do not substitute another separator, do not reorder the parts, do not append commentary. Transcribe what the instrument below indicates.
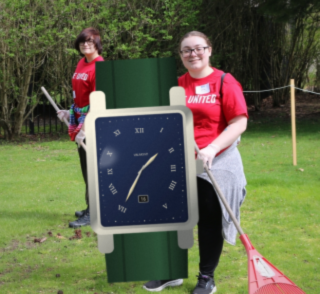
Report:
1h35
